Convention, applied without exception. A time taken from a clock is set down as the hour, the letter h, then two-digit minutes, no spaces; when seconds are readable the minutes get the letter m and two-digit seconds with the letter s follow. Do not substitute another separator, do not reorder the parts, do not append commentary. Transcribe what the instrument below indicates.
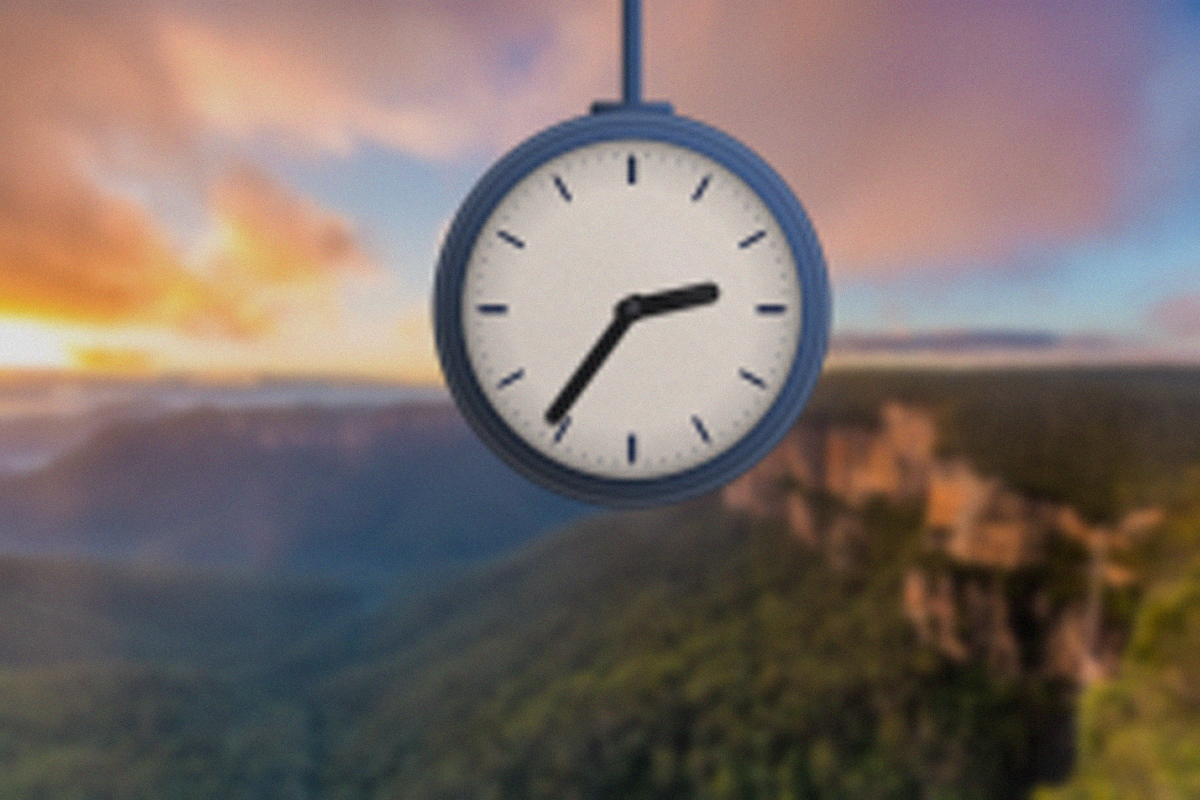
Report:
2h36
